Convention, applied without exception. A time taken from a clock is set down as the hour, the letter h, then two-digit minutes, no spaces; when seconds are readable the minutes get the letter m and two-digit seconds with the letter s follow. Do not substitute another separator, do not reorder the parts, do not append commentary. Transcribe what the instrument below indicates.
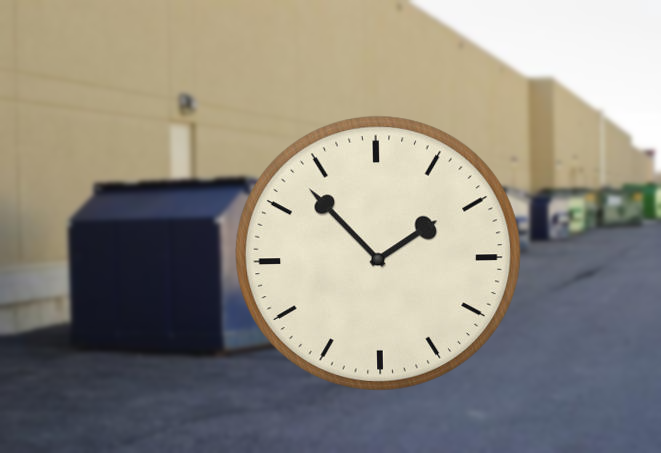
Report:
1h53
